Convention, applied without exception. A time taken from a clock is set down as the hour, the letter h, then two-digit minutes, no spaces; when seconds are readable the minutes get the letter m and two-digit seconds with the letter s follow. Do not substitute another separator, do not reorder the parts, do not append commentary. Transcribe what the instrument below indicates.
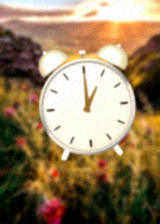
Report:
1h00
